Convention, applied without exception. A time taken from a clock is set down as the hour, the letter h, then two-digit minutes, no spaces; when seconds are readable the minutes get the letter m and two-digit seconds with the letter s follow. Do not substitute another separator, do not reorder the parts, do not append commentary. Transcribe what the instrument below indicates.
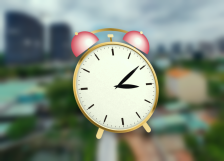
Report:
3h09
